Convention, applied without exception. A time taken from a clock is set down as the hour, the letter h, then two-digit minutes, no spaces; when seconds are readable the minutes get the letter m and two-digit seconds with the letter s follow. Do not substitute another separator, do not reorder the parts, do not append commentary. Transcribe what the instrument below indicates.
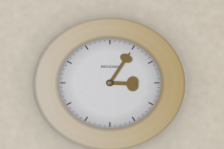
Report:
3h05
